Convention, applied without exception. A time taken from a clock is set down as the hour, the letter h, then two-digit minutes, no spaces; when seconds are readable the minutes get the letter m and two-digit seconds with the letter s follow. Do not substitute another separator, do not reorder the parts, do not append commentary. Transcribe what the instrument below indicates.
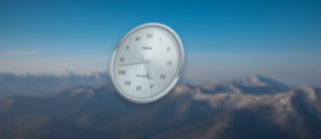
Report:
4h43
